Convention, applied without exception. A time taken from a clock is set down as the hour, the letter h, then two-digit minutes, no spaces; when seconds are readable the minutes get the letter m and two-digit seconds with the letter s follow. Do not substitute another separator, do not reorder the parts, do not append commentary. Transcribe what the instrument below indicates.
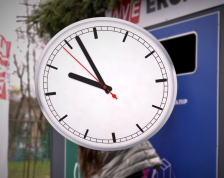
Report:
9h56m54s
